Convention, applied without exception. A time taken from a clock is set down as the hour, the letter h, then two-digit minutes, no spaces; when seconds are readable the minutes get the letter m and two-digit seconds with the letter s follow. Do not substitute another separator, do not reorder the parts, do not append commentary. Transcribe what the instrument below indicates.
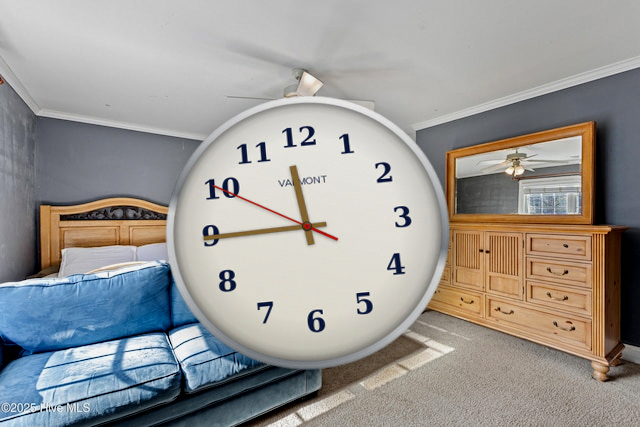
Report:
11h44m50s
